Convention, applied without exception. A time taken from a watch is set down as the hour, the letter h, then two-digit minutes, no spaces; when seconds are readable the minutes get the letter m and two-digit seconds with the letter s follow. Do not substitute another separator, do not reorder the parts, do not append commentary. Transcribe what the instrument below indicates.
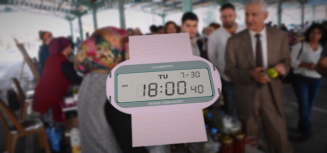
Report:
18h00m40s
